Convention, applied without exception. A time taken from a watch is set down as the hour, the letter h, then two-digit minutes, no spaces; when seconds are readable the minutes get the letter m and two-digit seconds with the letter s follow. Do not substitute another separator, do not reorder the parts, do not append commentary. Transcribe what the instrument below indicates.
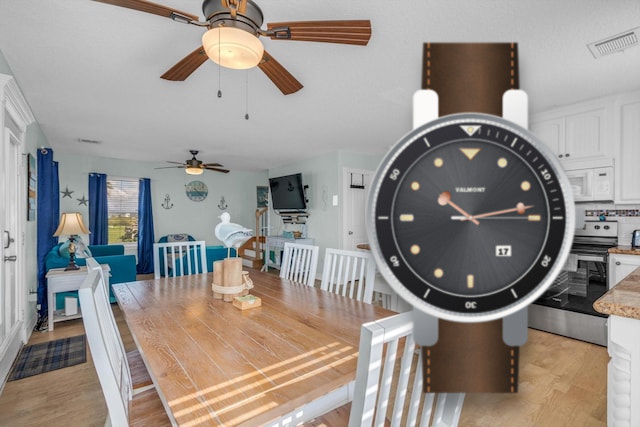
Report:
10h13m15s
